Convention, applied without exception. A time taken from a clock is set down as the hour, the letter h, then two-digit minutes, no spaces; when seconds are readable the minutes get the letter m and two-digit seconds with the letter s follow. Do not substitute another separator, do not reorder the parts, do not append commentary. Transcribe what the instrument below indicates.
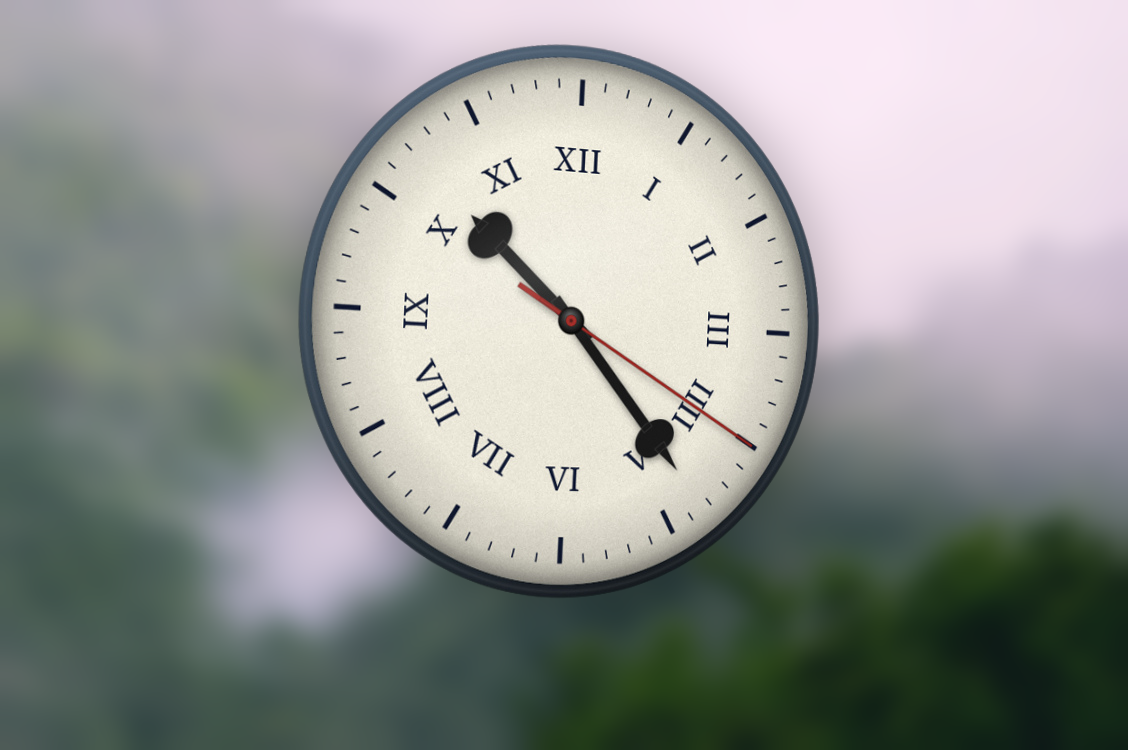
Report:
10h23m20s
